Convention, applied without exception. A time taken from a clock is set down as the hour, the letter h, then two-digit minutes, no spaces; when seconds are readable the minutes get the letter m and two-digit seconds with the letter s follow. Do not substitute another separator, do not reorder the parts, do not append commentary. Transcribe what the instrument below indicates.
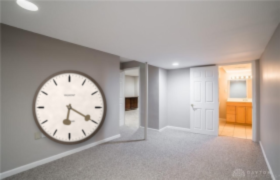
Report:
6h20
